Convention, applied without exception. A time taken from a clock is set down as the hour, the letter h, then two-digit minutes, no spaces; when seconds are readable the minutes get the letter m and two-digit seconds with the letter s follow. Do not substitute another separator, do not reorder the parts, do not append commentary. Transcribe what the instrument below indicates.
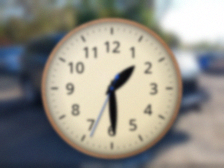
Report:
1h29m34s
